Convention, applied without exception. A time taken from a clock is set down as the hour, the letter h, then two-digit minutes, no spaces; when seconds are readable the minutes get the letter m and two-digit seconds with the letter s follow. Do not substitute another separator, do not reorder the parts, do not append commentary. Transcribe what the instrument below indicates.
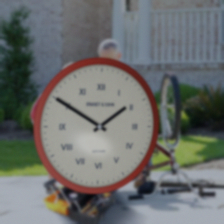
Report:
1h50
